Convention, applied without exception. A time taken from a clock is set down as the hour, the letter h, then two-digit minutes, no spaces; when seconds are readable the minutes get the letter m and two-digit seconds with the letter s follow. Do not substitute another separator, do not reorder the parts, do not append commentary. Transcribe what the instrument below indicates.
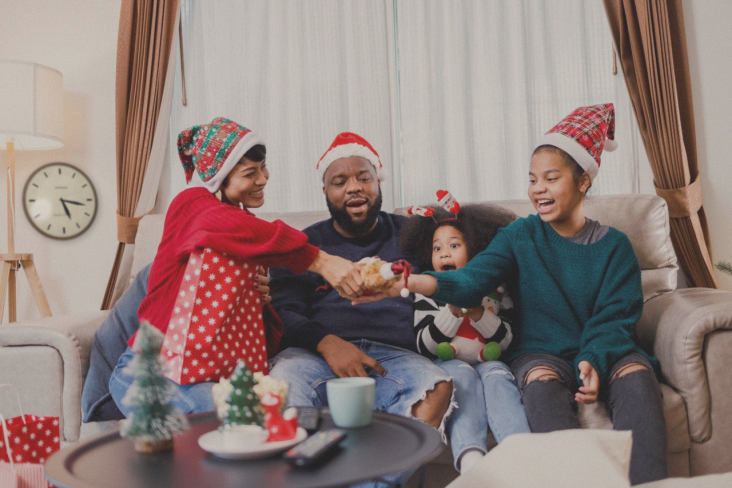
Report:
5h17
